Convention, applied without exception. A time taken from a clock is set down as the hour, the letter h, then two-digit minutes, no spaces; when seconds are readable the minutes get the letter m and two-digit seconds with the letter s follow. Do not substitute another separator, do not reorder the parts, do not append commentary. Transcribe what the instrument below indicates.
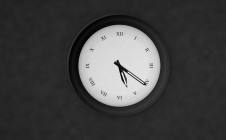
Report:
5h21
